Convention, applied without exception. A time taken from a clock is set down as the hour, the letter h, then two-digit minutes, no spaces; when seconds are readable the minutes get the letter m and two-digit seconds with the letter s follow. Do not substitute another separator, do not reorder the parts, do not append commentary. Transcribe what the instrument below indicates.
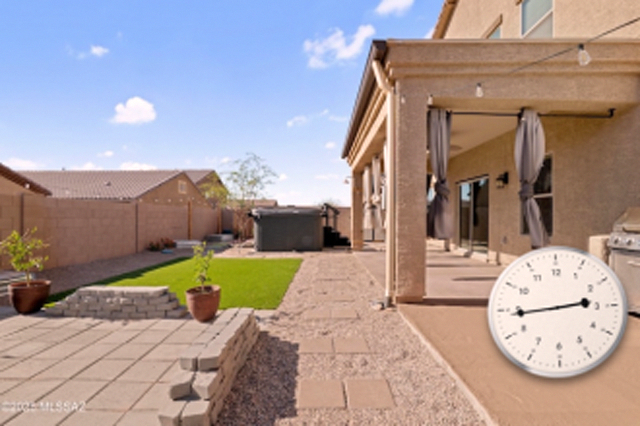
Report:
2h44
